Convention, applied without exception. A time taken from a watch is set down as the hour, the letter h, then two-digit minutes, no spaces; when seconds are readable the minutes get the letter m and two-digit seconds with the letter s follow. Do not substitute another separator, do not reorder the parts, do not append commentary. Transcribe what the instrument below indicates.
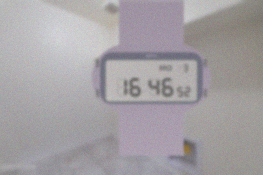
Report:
16h46
